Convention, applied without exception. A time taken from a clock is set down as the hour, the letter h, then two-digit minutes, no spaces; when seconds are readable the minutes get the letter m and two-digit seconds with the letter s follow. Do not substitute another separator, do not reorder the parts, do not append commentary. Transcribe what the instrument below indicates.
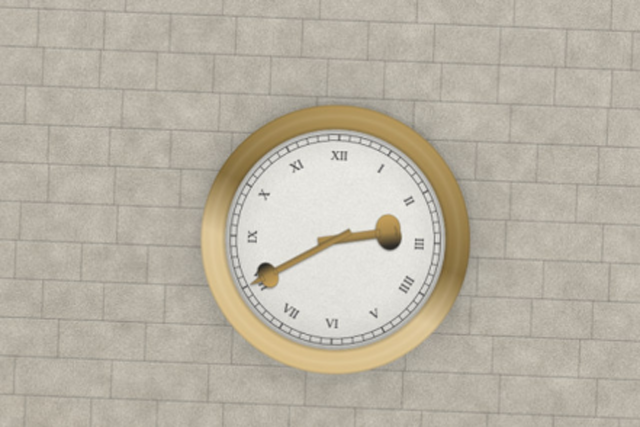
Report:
2h40
